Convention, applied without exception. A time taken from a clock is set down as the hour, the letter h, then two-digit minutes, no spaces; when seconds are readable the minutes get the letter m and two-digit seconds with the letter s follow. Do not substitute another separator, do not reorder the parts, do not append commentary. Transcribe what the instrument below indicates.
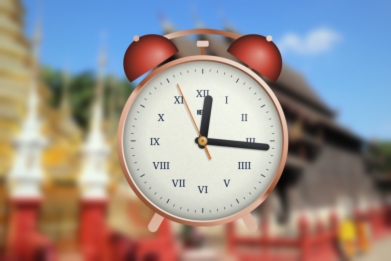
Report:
12h15m56s
